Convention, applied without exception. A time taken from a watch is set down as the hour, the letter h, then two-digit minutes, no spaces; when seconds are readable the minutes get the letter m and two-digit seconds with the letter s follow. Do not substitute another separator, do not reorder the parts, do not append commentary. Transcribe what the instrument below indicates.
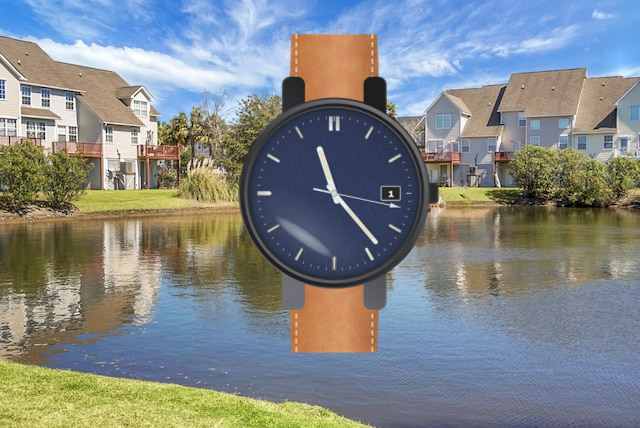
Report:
11h23m17s
